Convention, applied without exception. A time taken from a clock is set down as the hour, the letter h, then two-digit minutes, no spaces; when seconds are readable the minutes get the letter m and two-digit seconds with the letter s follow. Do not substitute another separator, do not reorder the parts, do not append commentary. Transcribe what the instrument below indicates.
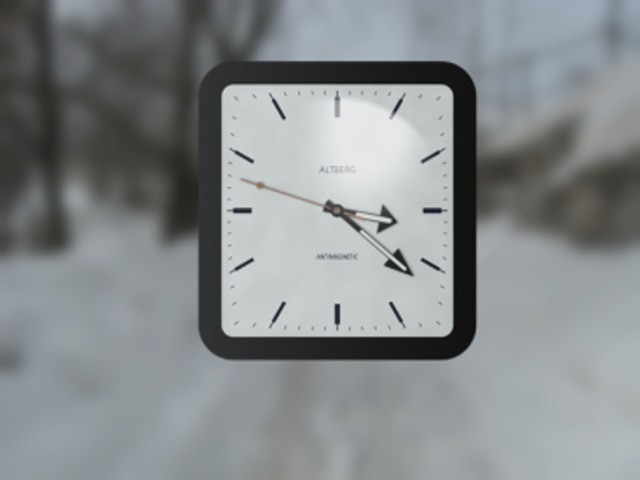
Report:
3h21m48s
